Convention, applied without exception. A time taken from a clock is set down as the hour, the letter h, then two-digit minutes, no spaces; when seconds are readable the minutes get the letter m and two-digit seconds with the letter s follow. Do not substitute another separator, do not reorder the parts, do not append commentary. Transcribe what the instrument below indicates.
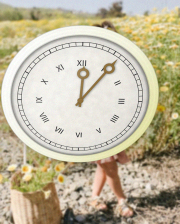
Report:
12h06
